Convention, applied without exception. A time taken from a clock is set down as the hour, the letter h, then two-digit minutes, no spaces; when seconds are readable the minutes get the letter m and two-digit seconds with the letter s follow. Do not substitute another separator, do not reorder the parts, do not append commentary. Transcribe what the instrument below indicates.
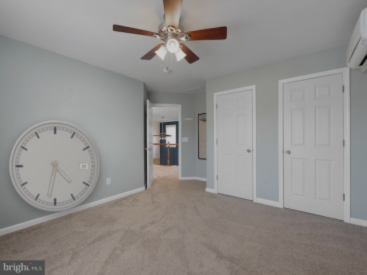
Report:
4h32
